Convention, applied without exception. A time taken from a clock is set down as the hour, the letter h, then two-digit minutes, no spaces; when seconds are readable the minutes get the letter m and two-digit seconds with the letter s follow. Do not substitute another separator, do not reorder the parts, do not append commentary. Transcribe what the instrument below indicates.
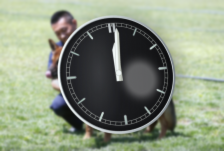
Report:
12h01
